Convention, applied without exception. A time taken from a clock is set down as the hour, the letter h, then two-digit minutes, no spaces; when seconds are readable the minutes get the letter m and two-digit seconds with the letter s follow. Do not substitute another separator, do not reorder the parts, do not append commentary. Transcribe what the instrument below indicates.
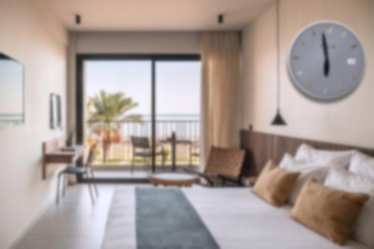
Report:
5h58
